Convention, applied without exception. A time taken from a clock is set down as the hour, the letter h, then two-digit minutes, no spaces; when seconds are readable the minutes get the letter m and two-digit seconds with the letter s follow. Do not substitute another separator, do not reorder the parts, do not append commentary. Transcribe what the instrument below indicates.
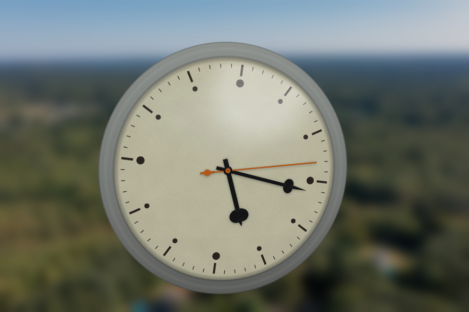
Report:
5h16m13s
